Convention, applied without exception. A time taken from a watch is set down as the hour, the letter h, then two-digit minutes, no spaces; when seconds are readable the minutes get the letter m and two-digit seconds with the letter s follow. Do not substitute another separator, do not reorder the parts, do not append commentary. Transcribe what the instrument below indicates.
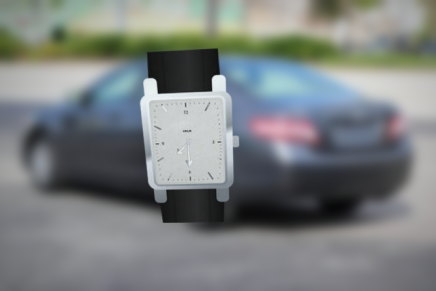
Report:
7h30
